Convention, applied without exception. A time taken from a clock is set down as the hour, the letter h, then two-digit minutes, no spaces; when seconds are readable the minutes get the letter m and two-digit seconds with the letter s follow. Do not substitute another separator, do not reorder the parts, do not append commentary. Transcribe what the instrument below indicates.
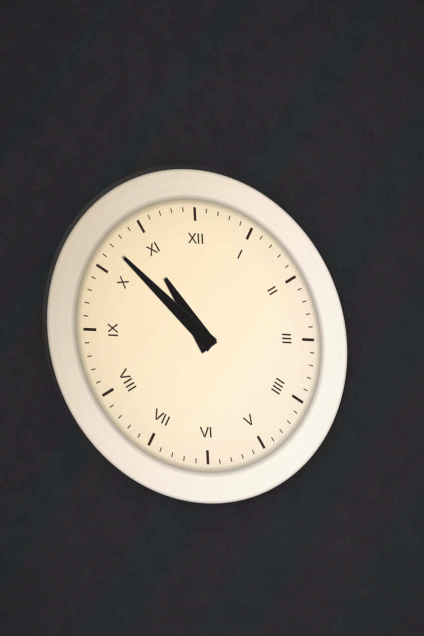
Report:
10h52
